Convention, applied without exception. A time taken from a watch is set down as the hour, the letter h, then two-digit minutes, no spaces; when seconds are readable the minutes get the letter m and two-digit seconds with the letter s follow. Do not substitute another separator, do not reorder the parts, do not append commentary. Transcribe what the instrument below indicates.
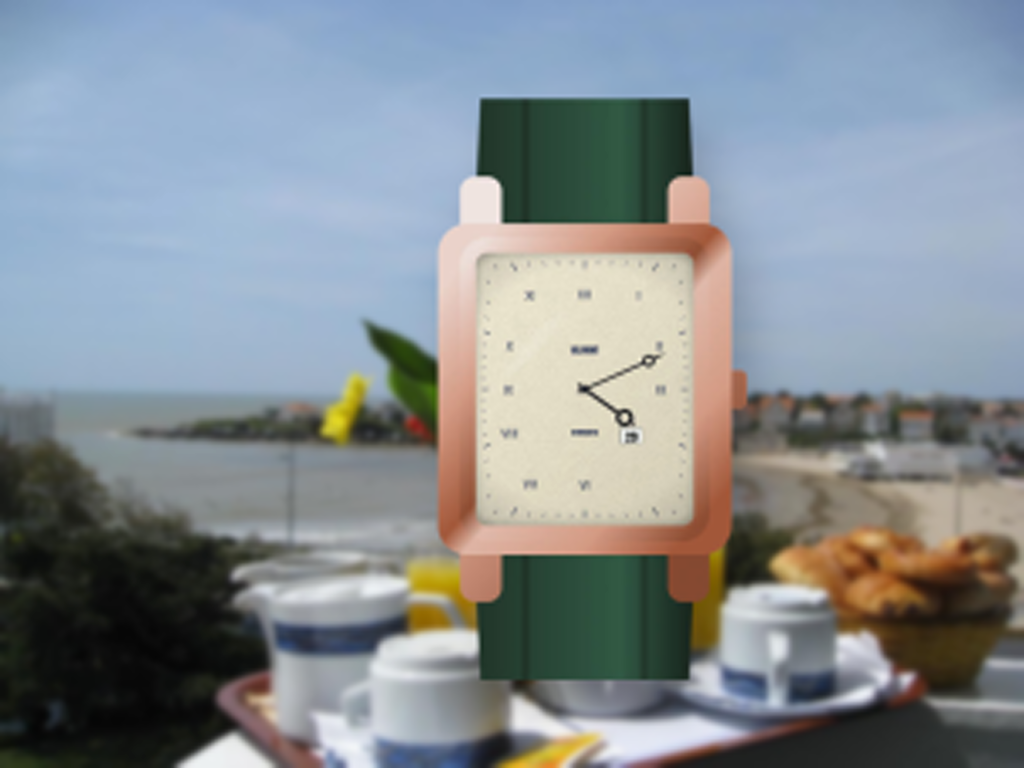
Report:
4h11
